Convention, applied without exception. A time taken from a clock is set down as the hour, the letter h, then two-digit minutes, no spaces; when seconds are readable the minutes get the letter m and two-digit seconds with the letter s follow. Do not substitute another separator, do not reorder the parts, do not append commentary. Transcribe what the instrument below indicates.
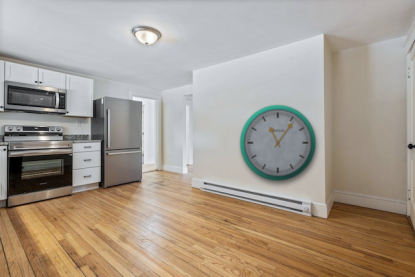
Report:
11h06
